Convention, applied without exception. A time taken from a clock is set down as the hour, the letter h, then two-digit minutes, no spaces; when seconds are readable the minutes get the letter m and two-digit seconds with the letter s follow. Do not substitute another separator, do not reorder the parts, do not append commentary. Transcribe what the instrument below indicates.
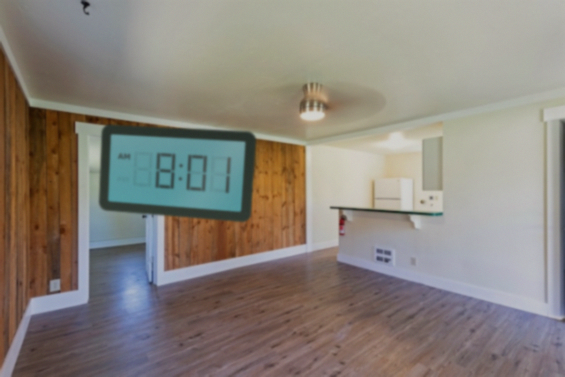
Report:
8h01
